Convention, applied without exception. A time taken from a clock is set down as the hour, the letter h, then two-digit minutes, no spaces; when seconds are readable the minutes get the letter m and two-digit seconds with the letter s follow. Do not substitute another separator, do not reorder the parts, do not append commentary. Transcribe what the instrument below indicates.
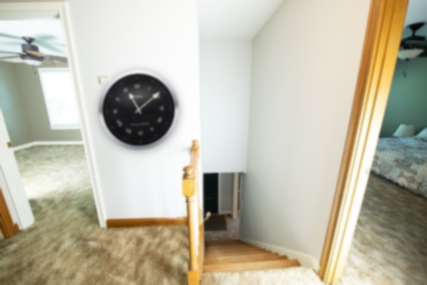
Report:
11h09
